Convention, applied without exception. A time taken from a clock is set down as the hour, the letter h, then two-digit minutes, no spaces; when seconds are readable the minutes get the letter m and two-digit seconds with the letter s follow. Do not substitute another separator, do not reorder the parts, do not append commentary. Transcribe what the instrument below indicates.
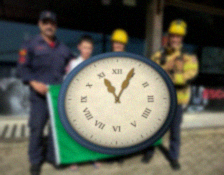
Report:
11h04
